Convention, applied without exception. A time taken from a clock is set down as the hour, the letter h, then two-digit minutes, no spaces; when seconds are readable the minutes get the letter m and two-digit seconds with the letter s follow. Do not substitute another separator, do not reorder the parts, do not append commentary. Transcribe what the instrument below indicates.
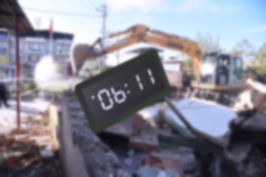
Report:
6h11
